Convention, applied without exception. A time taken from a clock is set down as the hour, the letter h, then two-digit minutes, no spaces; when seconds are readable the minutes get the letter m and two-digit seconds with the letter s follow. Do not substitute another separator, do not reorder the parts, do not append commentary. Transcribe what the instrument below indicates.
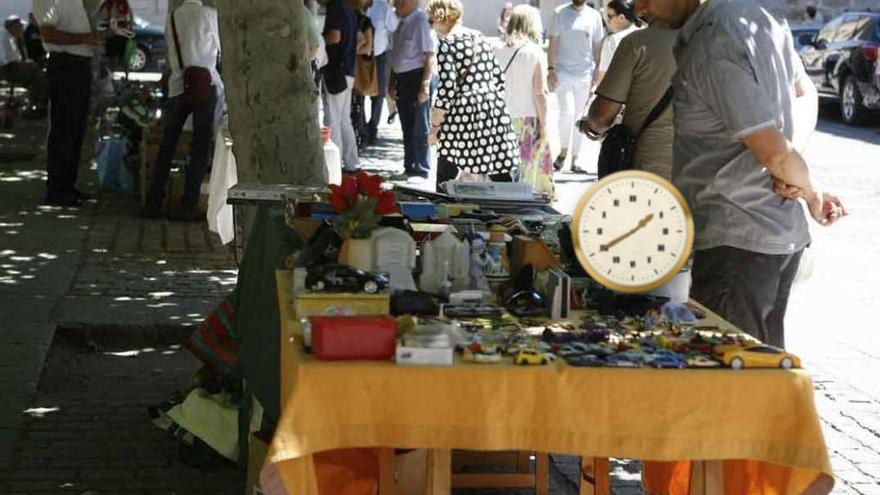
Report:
1h40
